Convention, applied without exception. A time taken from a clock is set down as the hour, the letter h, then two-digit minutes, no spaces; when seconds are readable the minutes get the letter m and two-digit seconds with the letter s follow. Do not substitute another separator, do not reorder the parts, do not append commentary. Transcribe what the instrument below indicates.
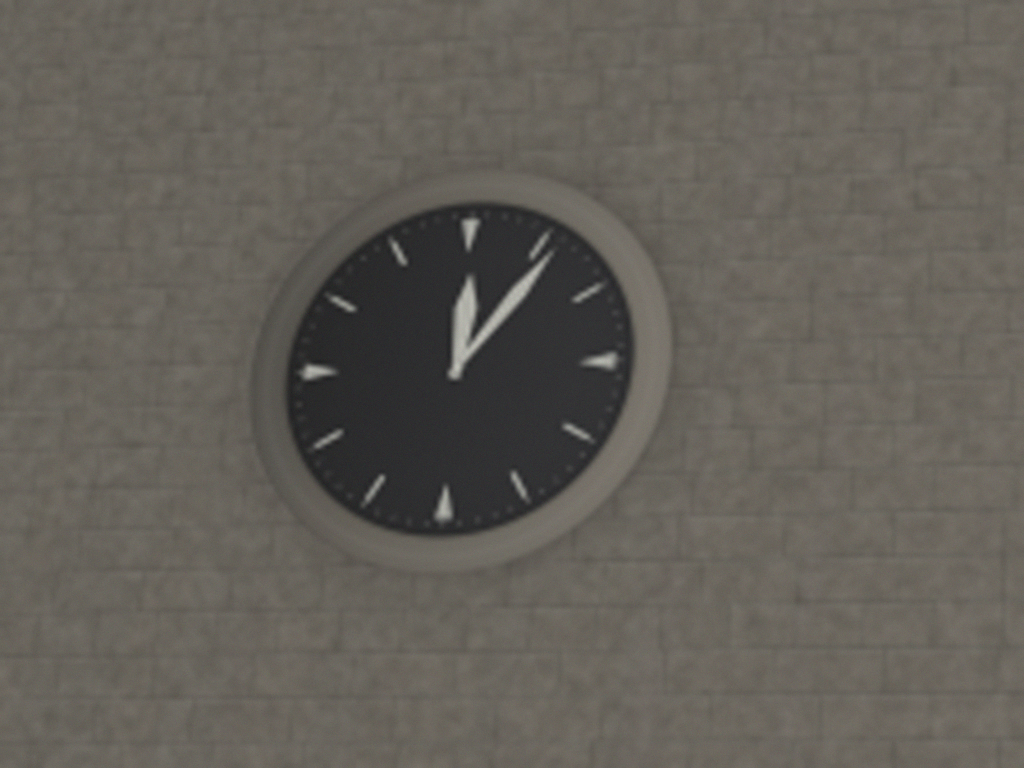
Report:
12h06
